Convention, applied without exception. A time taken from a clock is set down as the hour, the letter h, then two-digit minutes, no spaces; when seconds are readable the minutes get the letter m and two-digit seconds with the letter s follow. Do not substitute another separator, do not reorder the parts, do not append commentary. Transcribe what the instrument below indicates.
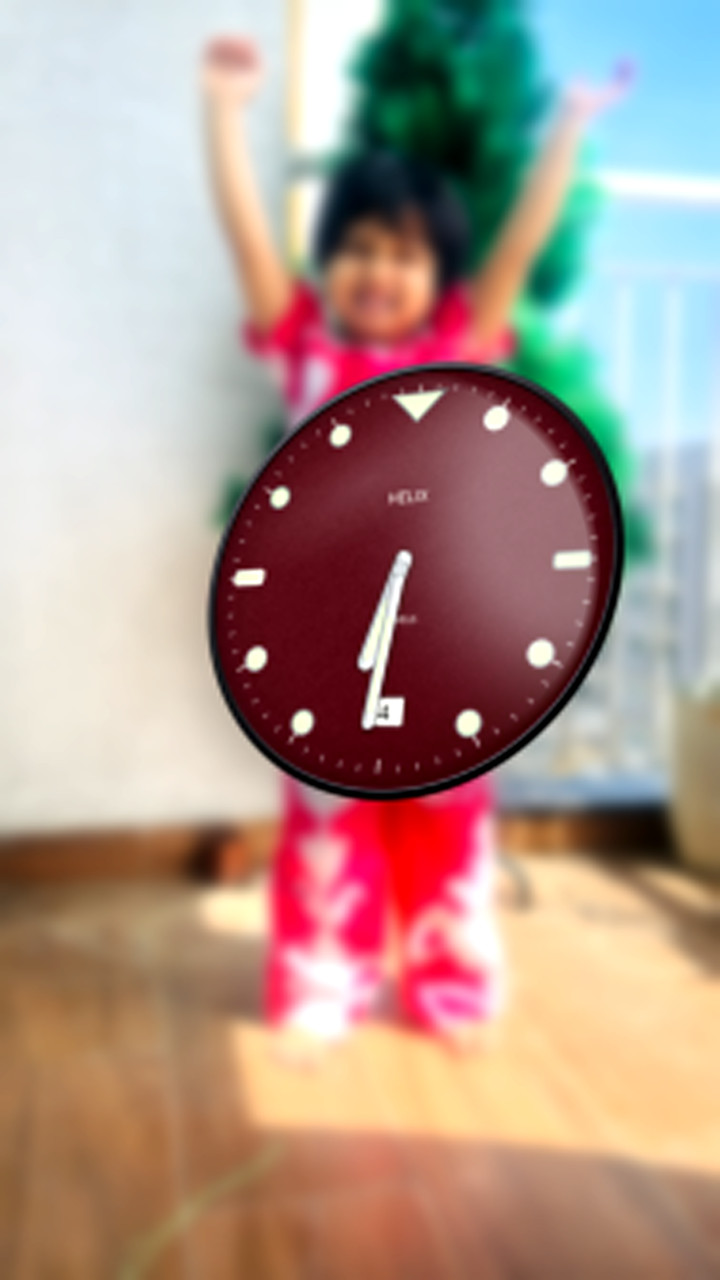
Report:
6h31
